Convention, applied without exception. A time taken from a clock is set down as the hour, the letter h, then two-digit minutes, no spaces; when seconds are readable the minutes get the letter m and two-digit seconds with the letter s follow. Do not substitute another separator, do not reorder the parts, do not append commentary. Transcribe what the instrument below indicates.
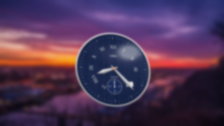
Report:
8h23
